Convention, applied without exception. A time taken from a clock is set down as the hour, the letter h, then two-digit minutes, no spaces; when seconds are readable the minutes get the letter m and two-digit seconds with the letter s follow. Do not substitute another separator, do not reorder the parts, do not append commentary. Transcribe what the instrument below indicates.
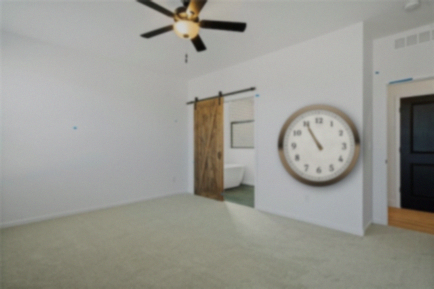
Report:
10h55
